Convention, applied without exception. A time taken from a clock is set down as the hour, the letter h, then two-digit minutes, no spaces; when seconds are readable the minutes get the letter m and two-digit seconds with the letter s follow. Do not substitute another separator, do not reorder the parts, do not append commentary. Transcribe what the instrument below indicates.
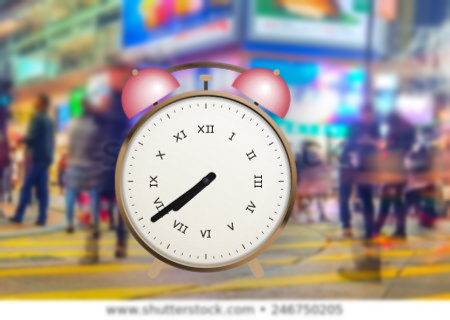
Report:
7h39
